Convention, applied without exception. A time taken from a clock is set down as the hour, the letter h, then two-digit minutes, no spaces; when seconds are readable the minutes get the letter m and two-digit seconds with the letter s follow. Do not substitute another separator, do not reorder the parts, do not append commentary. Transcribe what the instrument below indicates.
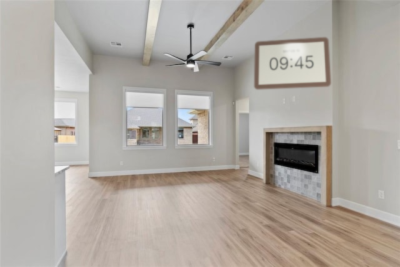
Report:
9h45
